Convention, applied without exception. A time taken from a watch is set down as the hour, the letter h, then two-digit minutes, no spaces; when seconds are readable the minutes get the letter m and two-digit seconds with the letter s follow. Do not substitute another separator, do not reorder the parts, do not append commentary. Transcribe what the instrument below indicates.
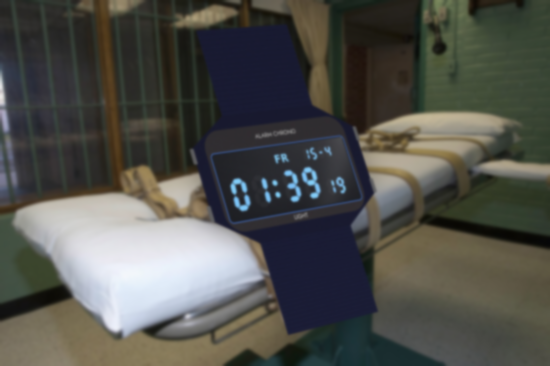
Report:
1h39m19s
